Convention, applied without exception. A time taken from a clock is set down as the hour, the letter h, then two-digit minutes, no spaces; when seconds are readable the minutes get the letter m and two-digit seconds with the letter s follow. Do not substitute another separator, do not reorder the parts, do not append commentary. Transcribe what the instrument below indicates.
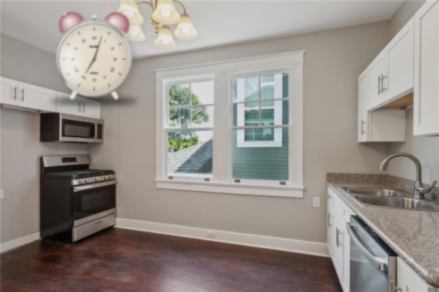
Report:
7h03
